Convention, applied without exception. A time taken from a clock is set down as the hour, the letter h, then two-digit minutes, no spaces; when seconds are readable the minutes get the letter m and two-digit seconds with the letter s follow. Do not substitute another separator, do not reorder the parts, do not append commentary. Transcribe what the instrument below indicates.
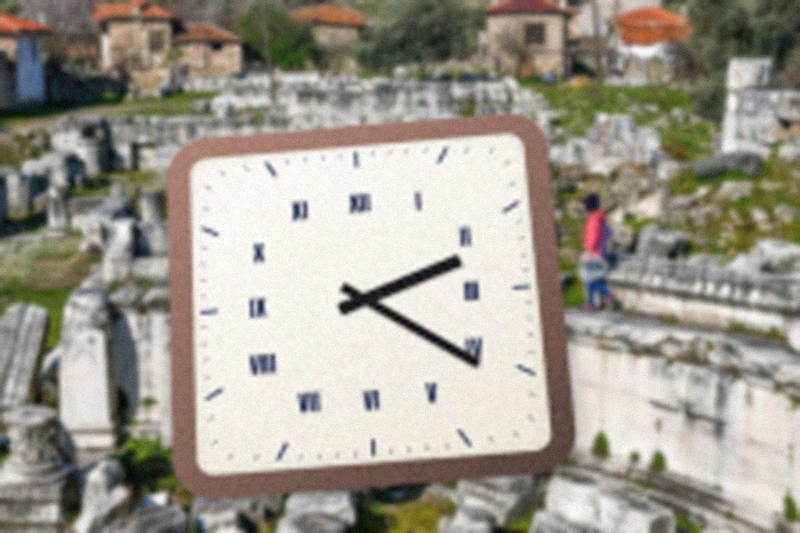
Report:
2h21
